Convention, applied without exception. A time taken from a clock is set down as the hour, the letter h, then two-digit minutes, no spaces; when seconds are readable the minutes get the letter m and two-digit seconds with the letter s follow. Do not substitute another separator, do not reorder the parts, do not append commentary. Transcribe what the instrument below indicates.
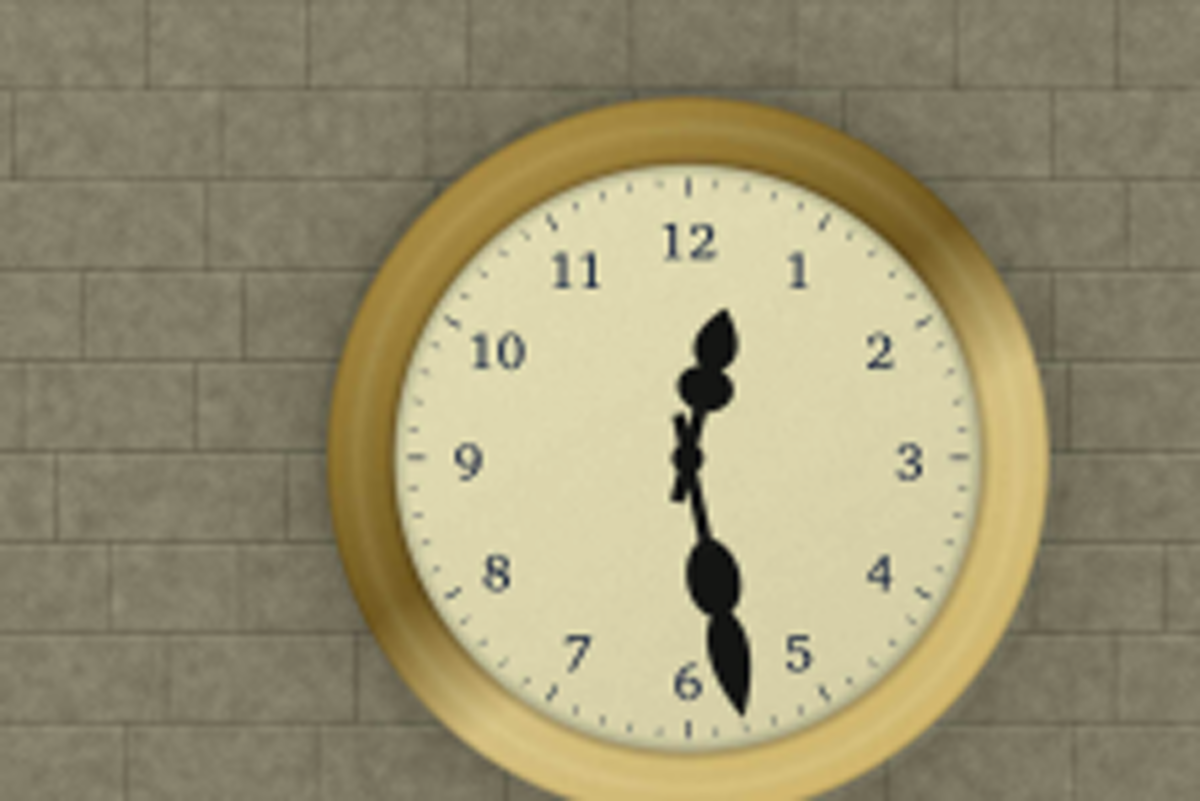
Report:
12h28
